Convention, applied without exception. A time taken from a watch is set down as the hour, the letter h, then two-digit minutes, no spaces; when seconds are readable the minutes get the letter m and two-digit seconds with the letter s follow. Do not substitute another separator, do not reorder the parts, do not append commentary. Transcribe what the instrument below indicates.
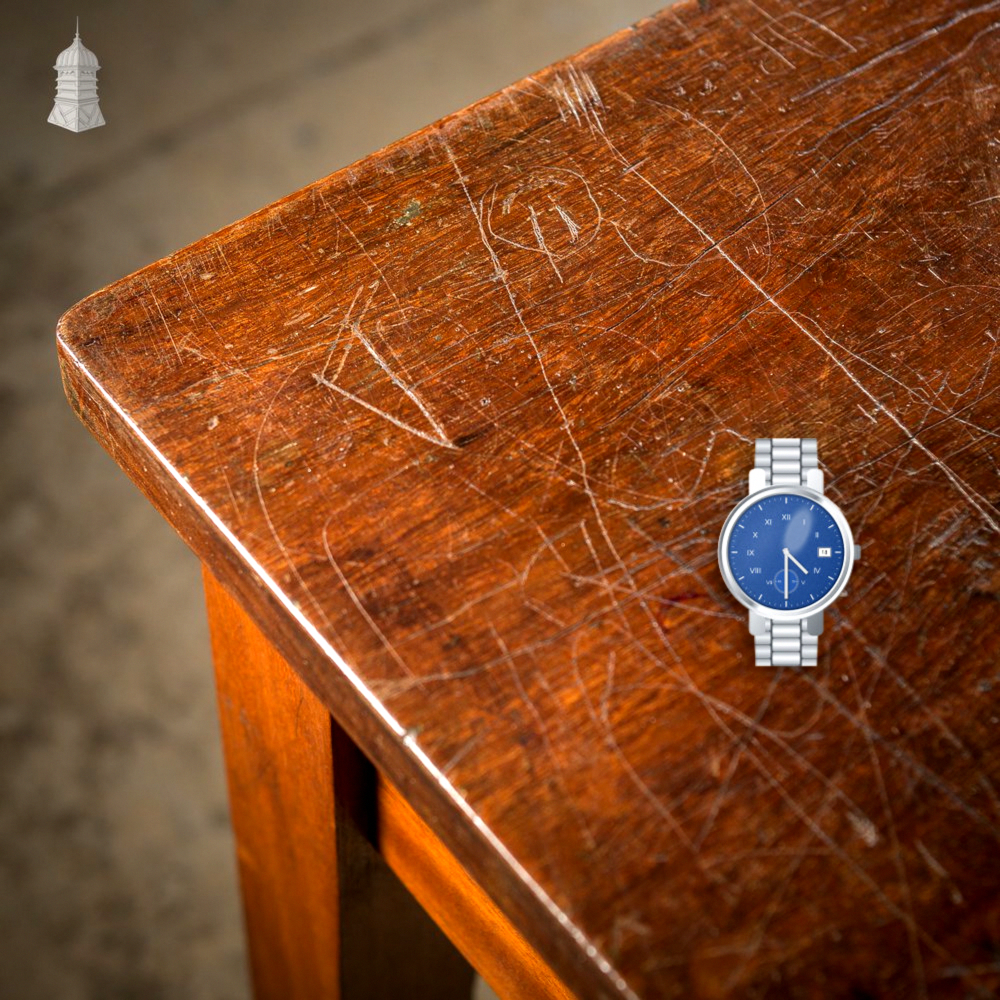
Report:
4h30
